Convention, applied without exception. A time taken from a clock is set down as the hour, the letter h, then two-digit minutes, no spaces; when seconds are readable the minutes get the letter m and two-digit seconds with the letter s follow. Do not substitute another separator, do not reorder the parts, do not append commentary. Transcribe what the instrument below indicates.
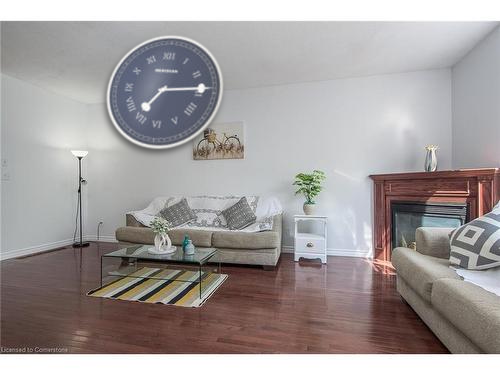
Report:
7h14
